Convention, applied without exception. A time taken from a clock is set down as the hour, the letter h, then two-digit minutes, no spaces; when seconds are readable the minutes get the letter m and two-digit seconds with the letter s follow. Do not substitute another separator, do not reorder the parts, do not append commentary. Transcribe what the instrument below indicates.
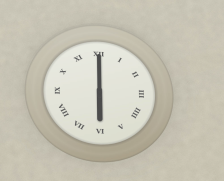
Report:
6h00
